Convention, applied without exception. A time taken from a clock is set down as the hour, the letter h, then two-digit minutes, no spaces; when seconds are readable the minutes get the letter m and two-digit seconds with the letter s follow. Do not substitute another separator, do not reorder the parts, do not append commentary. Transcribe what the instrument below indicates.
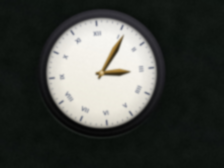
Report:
3h06
